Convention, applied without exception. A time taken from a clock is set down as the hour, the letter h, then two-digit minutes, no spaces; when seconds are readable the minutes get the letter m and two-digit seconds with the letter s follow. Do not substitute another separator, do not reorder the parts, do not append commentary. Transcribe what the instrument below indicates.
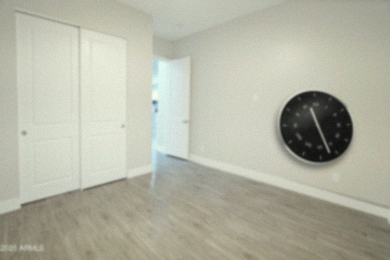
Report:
11h27
